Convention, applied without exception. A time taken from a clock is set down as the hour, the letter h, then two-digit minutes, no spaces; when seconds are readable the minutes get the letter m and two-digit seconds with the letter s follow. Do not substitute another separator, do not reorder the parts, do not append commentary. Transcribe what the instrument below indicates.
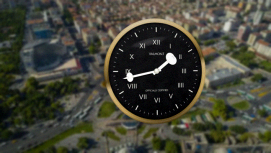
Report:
1h43
